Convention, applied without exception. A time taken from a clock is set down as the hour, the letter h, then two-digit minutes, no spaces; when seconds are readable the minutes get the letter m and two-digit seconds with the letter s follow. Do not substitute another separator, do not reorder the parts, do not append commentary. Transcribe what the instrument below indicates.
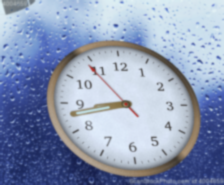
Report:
8h42m54s
